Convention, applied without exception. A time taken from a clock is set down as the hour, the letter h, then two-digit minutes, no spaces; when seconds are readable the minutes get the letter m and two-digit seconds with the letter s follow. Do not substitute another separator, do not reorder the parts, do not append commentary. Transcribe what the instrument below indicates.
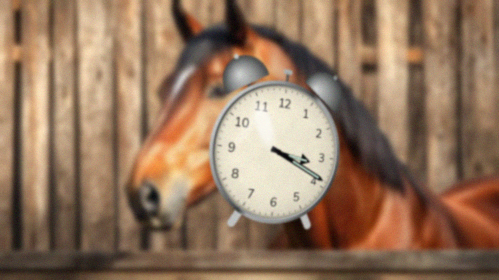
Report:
3h19
